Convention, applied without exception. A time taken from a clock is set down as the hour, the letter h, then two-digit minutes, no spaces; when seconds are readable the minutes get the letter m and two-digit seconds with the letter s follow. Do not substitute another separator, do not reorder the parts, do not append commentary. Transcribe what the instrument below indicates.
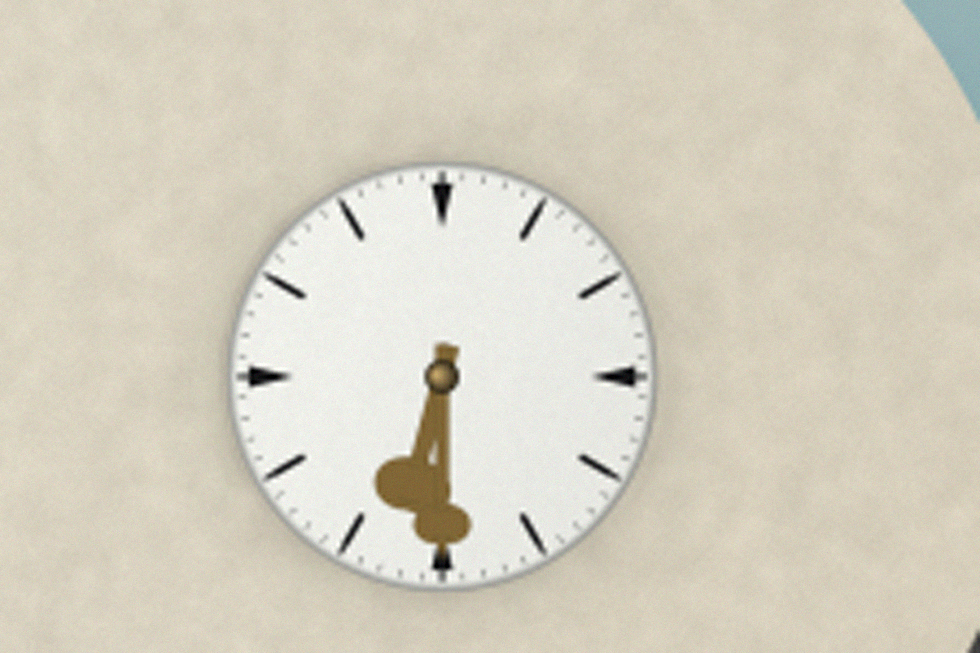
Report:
6h30
